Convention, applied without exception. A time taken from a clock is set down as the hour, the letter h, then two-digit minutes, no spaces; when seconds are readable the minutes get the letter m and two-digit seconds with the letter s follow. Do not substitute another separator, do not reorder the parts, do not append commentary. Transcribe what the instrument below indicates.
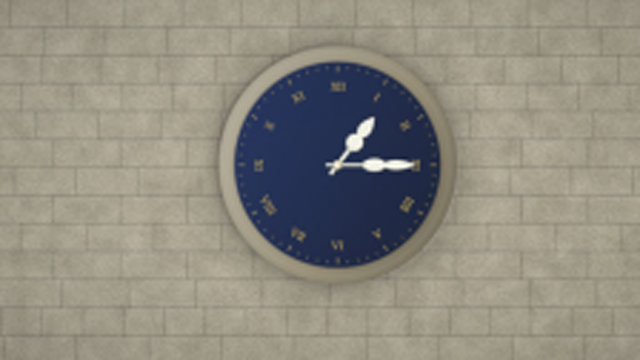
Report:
1h15
